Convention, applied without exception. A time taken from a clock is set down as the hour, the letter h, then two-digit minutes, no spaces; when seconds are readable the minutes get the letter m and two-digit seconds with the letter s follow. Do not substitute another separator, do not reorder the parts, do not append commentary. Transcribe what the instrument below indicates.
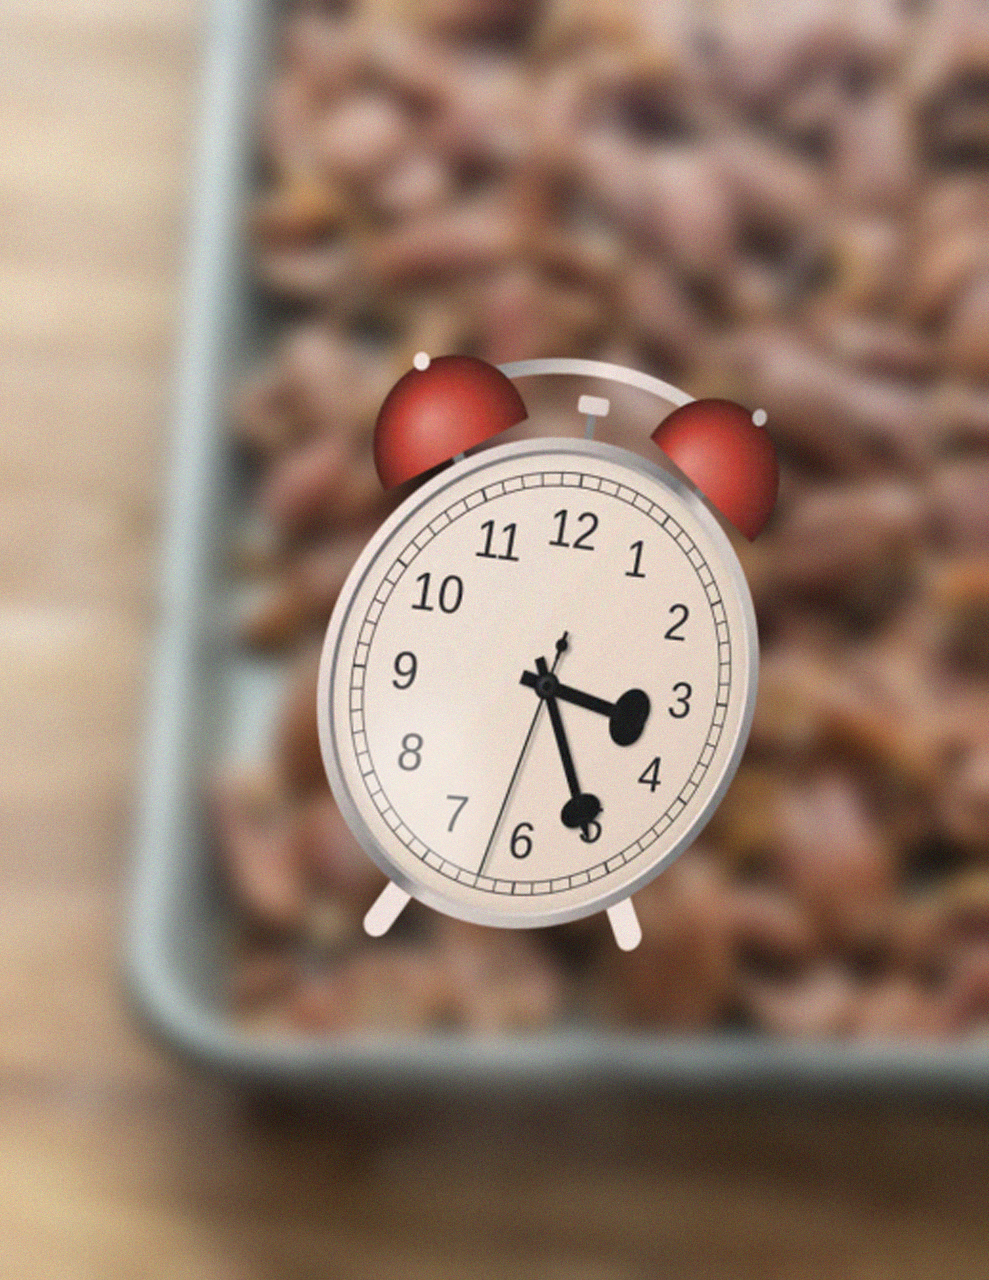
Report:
3h25m32s
